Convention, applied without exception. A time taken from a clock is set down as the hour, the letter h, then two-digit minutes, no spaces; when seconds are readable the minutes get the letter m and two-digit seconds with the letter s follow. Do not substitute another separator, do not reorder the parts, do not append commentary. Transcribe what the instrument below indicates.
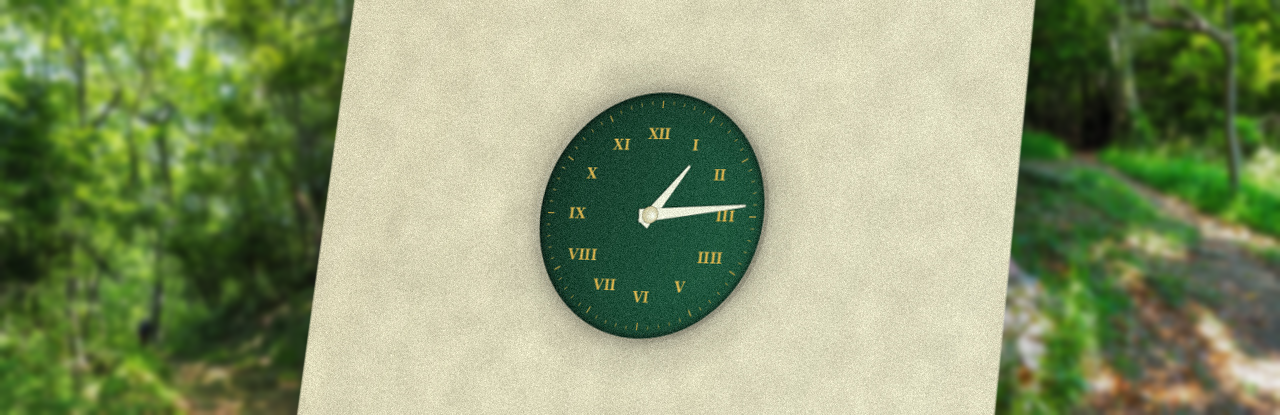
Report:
1h14
